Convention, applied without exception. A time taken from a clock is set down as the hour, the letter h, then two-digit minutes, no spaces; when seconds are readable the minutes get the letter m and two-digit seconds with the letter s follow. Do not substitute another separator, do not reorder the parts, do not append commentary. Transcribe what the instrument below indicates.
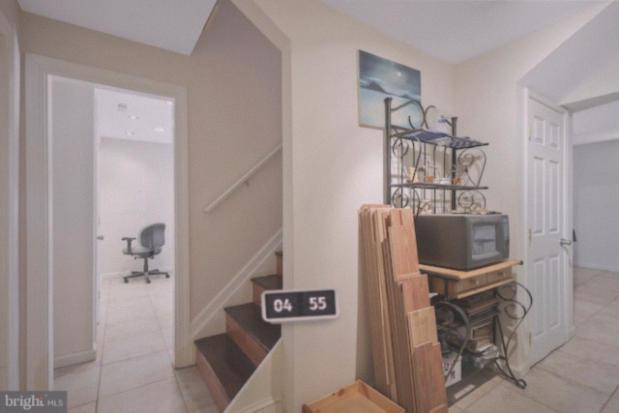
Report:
4h55
